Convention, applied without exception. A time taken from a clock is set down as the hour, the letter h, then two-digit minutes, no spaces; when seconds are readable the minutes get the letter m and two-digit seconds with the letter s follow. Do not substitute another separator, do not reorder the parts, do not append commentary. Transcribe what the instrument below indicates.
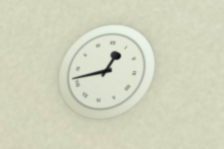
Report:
12h42
